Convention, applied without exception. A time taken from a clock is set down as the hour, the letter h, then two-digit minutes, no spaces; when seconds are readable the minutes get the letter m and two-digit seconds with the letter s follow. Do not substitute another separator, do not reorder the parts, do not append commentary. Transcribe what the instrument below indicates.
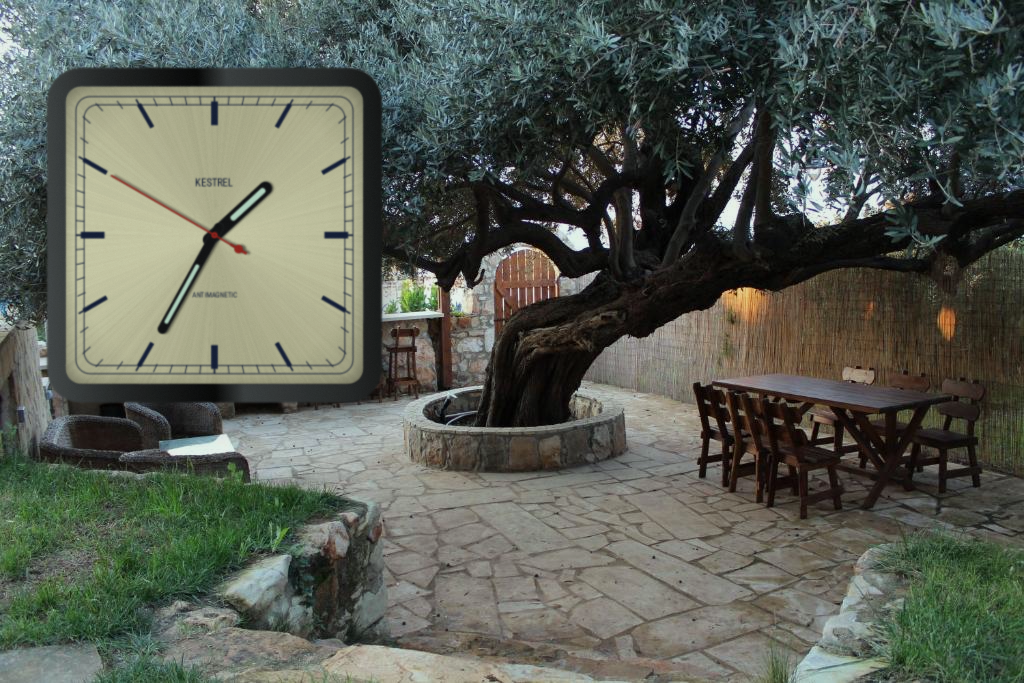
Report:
1h34m50s
